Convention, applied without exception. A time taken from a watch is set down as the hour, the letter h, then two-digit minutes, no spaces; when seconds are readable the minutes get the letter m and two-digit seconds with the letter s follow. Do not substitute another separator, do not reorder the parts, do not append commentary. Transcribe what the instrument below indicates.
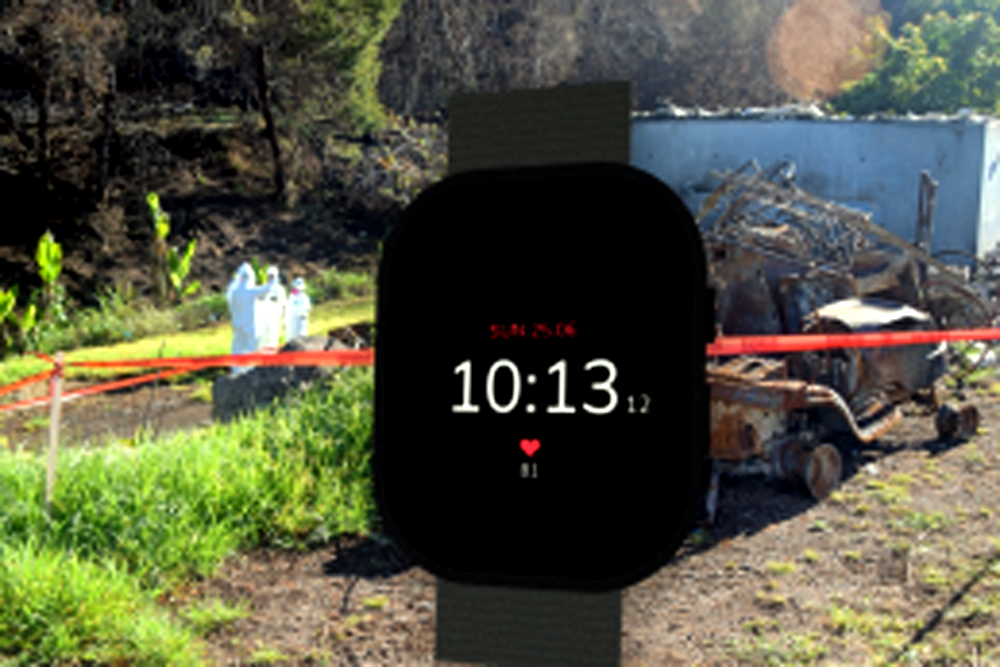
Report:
10h13
